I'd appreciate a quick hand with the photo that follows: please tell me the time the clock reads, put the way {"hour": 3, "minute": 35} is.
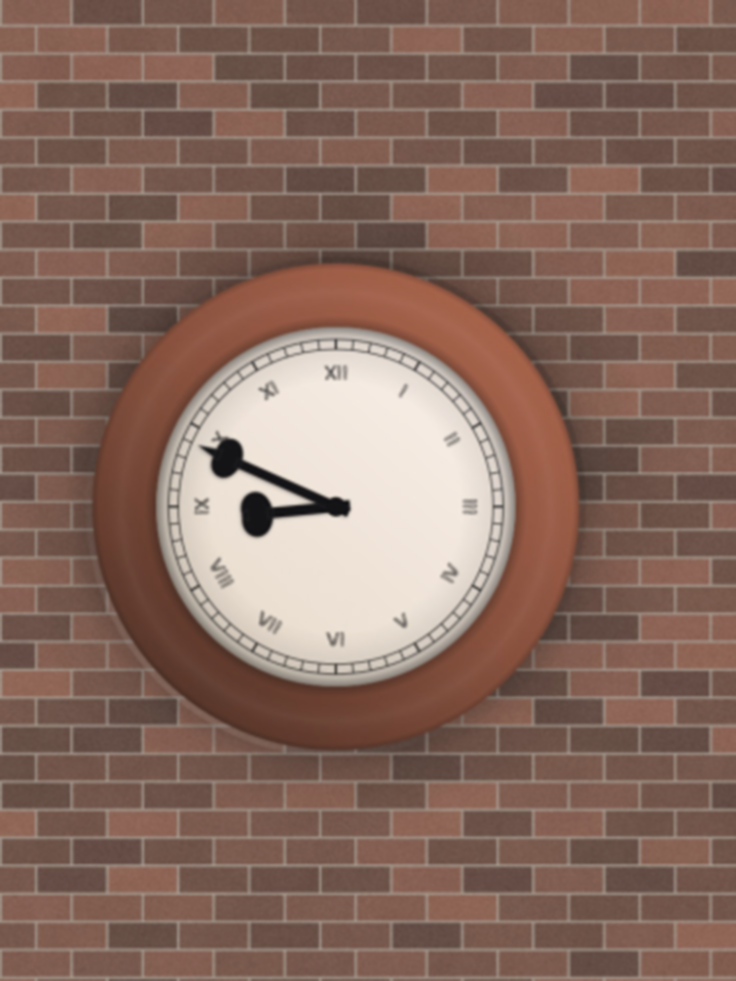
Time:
{"hour": 8, "minute": 49}
